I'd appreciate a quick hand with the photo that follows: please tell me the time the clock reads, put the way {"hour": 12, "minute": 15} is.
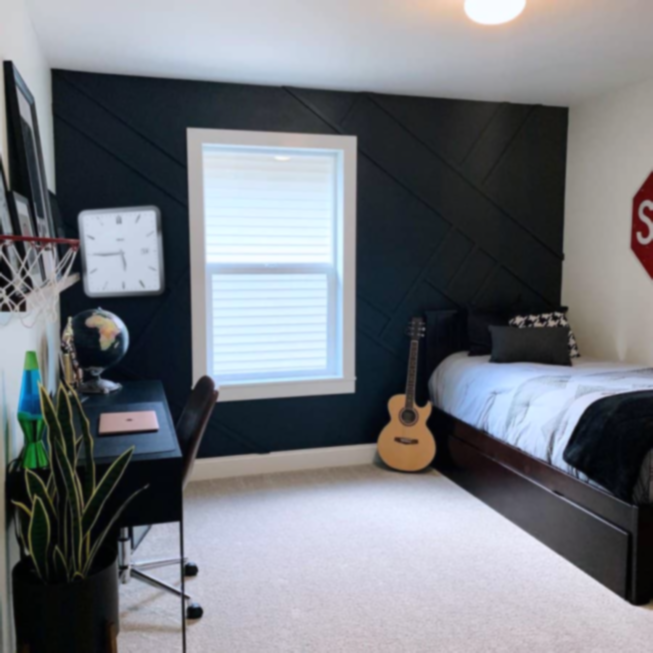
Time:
{"hour": 5, "minute": 45}
